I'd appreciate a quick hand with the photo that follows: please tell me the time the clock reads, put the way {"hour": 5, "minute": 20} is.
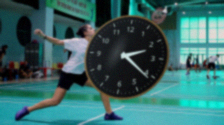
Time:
{"hour": 2, "minute": 21}
